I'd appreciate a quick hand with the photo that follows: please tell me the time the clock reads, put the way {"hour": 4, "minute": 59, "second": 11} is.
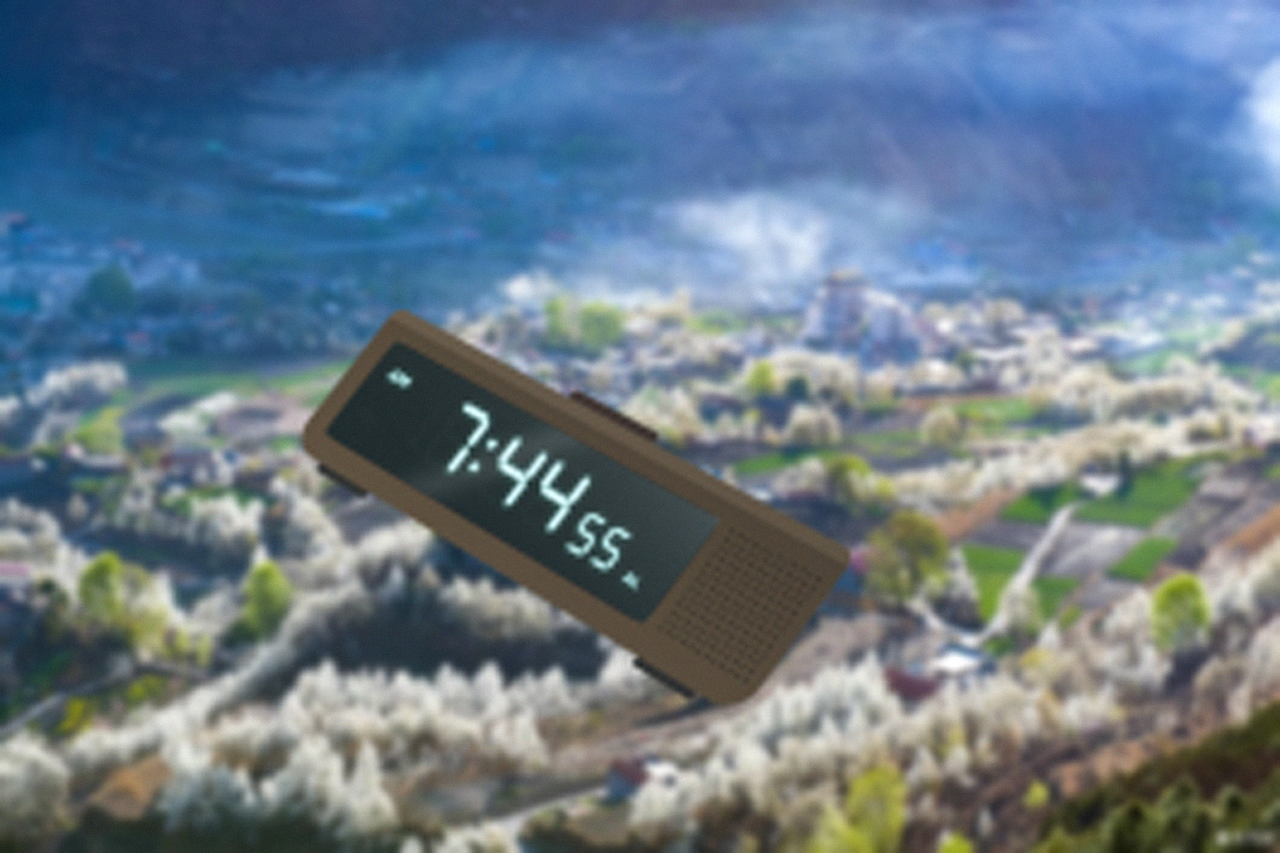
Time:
{"hour": 7, "minute": 44, "second": 55}
